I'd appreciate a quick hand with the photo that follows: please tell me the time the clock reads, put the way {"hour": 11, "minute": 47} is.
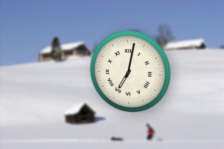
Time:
{"hour": 7, "minute": 2}
